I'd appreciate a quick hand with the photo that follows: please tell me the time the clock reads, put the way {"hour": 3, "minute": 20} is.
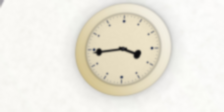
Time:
{"hour": 3, "minute": 44}
